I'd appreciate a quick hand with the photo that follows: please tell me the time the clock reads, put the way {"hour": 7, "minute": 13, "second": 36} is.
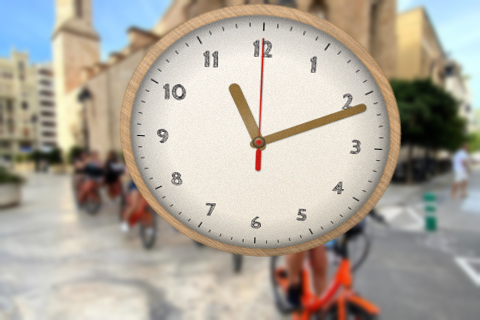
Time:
{"hour": 11, "minute": 11, "second": 0}
